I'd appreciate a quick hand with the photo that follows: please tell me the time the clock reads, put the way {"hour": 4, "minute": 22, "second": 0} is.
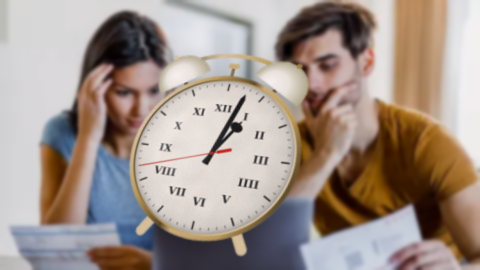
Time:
{"hour": 1, "minute": 2, "second": 42}
